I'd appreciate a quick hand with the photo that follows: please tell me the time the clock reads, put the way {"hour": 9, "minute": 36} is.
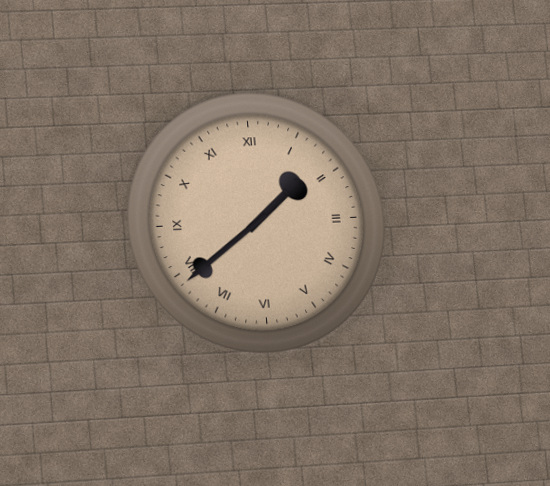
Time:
{"hour": 1, "minute": 39}
